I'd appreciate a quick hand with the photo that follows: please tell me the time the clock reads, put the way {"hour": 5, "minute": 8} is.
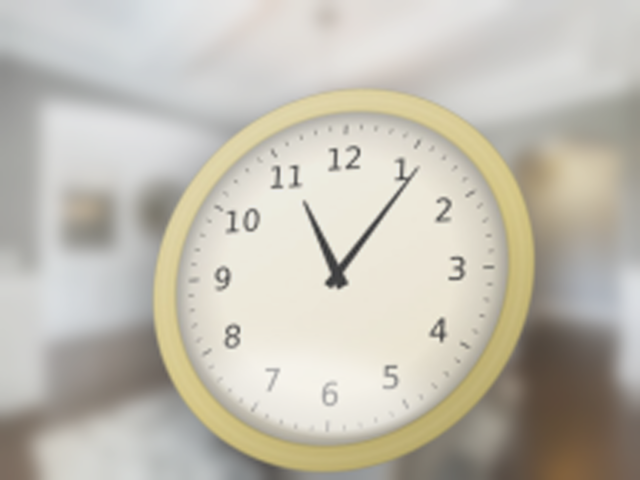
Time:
{"hour": 11, "minute": 6}
